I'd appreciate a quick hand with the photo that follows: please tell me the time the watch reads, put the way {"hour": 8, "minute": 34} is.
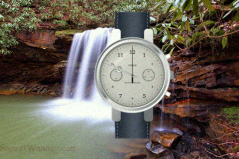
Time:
{"hour": 9, "minute": 49}
